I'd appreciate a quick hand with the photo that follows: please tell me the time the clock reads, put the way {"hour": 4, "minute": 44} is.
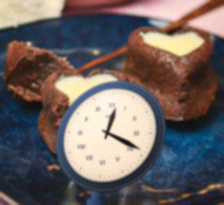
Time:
{"hour": 12, "minute": 19}
